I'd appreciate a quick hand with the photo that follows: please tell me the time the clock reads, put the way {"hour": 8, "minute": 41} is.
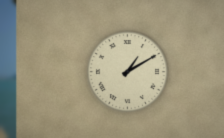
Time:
{"hour": 1, "minute": 10}
